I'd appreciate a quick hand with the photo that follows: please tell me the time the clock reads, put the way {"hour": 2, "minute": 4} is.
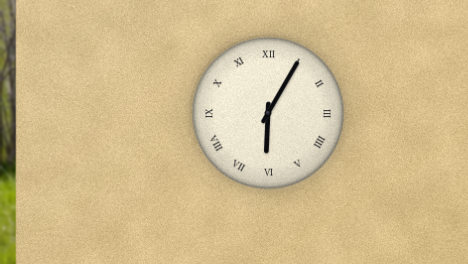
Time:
{"hour": 6, "minute": 5}
